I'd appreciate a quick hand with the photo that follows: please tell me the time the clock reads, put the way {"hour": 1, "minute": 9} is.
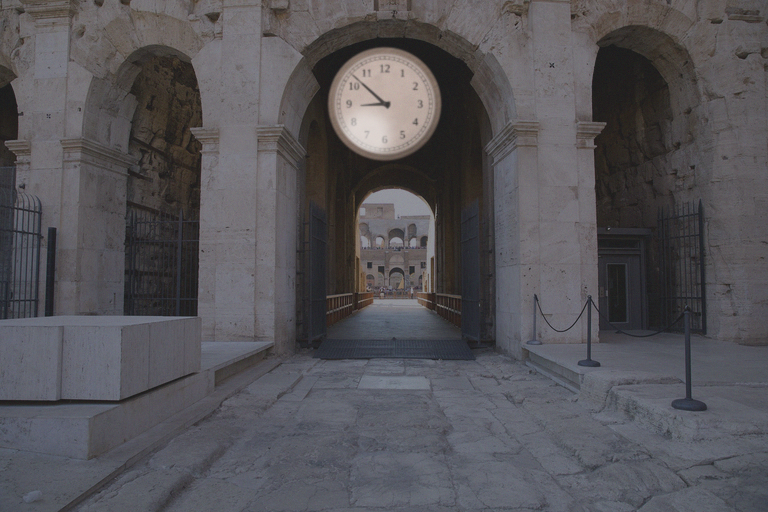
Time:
{"hour": 8, "minute": 52}
